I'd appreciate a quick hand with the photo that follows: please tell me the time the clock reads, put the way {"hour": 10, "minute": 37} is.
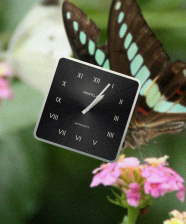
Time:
{"hour": 1, "minute": 4}
